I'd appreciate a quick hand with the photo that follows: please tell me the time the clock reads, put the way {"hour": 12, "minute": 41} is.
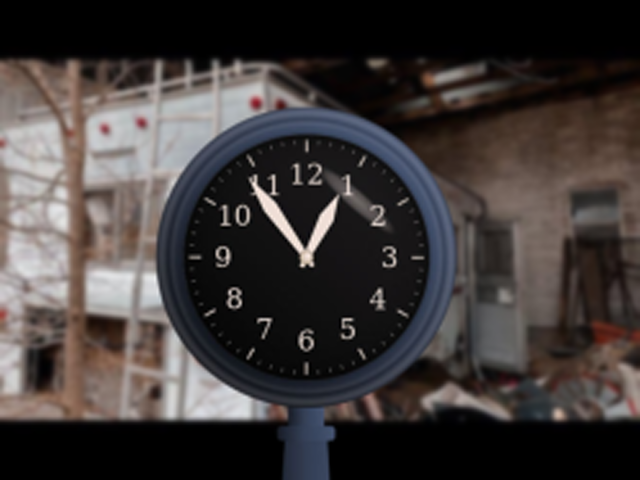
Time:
{"hour": 12, "minute": 54}
